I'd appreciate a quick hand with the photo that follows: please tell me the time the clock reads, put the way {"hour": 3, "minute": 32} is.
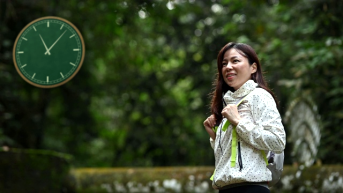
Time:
{"hour": 11, "minute": 7}
